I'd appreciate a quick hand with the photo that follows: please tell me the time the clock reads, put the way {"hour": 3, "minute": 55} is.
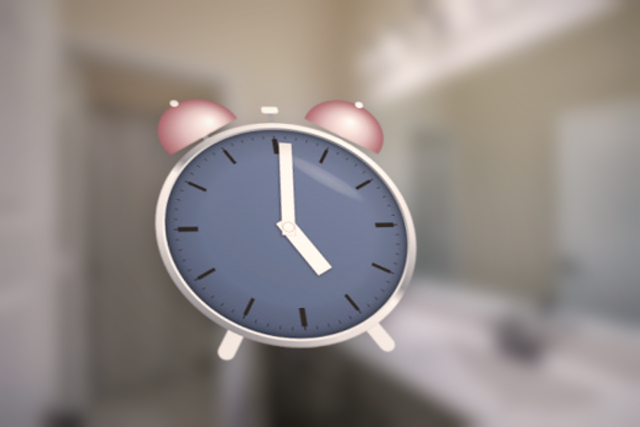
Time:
{"hour": 5, "minute": 1}
